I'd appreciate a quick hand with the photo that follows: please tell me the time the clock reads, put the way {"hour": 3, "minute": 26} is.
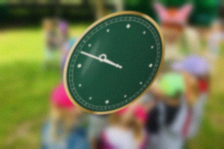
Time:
{"hour": 9, "minute": 48}
